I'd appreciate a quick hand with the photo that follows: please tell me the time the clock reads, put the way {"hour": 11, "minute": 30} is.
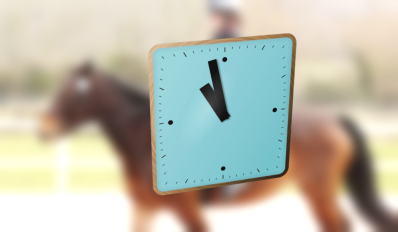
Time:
{"hour": 10, "minute": 58}
